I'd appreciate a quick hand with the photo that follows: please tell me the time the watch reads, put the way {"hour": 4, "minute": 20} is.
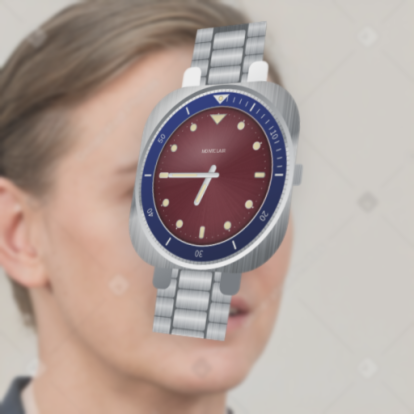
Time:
{"hour": 6, "minute": 45}
